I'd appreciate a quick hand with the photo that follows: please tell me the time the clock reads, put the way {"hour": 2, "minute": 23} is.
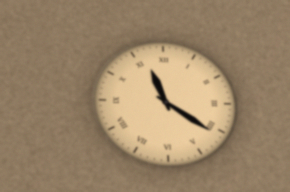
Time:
{"hour": 11, "minute": 21}
